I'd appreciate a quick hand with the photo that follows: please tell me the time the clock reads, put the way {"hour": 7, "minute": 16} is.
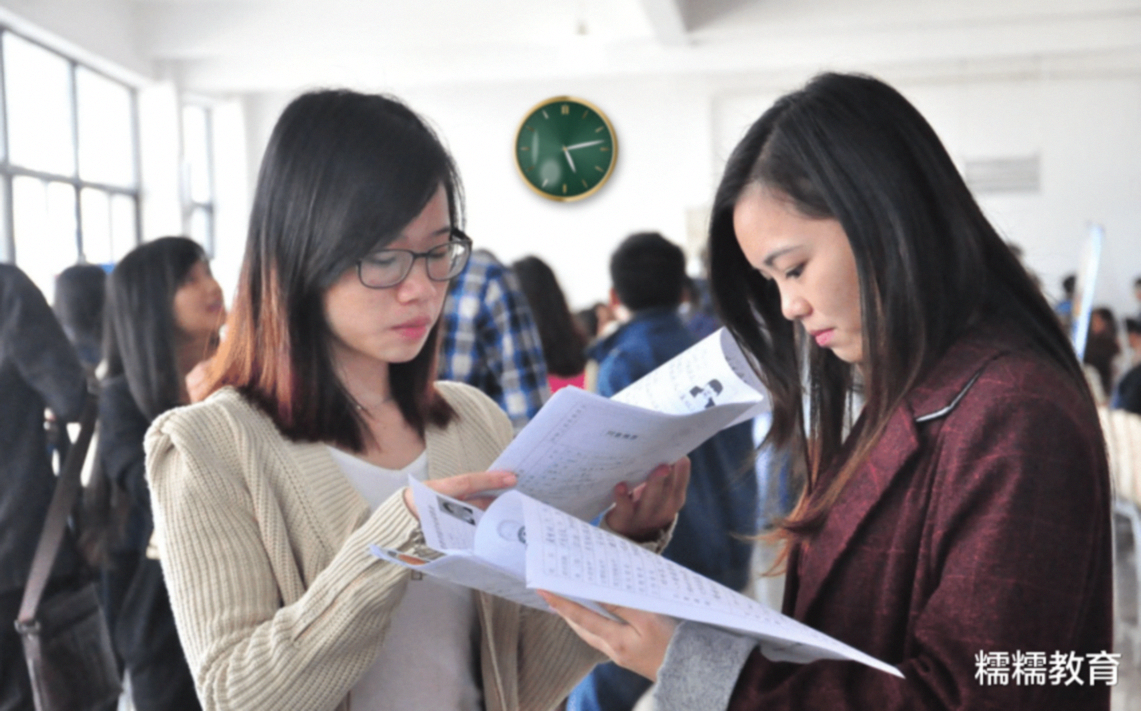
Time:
{"hour": 5, "minute": 13}
